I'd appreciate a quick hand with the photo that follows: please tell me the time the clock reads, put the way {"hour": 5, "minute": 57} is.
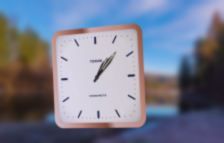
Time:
{"hour": 1, "minute": 7}
